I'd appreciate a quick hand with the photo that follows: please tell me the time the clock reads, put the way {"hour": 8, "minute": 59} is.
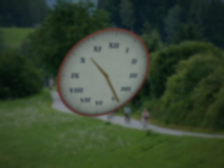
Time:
{"hour": 10, "minute": 24}
